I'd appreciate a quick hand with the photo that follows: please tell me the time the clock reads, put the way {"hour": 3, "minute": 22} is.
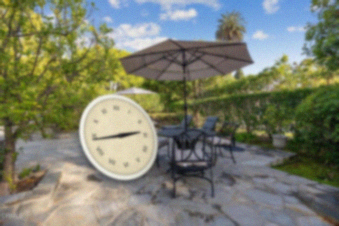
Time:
{"hour": 2, "minute": 44}
